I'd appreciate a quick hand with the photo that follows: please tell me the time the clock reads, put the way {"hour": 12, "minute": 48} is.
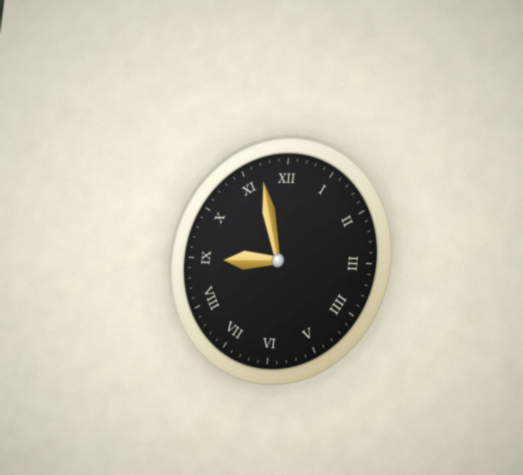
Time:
{"hour": 8, "minute": 57}
